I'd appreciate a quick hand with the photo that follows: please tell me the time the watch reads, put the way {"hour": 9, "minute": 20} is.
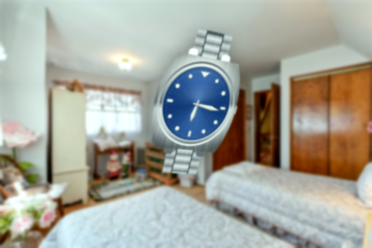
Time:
{"hour": 6, "minute": 16}
